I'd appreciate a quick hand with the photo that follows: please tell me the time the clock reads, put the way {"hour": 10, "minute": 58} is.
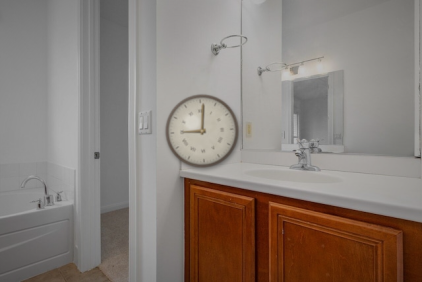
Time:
{"hour": 9, "minute": 1}
